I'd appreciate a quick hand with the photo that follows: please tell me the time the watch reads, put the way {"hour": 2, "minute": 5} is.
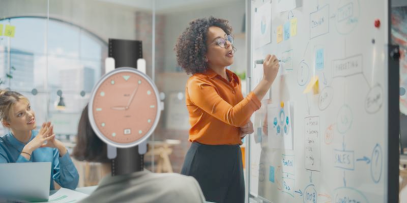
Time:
{"hour": 9, "minute": 5}
